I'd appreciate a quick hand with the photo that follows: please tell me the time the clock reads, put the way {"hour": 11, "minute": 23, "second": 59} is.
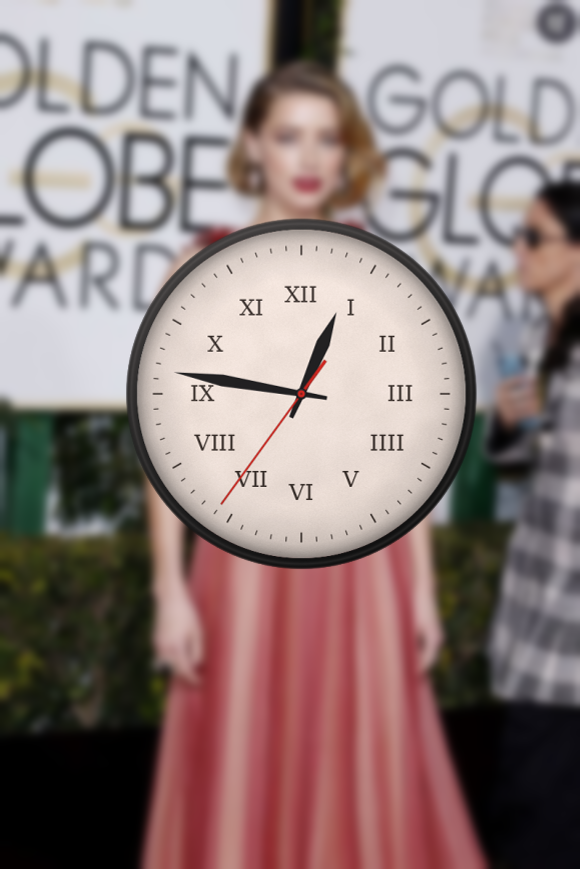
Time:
{"hour": 12, "minute": 46, "second": 36}
